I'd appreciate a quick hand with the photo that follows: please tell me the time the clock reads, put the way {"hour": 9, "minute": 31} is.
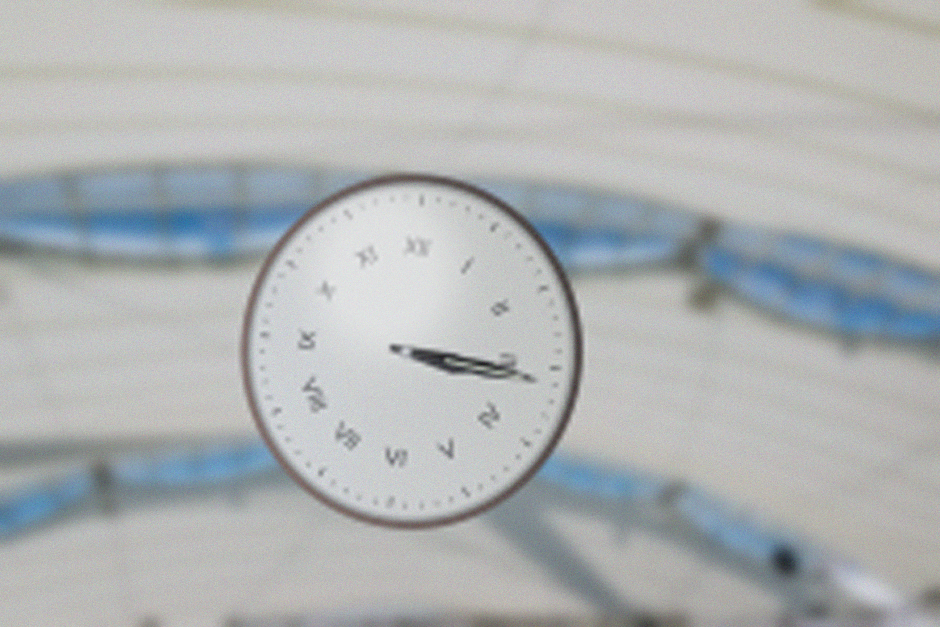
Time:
{"hour": 3, "minute": 16}
